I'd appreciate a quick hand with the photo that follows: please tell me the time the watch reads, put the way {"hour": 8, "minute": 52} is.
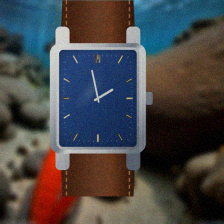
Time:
{"hour": 1, "minute": 58}
